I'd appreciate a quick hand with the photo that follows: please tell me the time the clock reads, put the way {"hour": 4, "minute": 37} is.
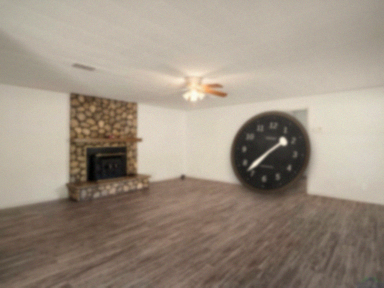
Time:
{"hour": 1, "minute": 37}
